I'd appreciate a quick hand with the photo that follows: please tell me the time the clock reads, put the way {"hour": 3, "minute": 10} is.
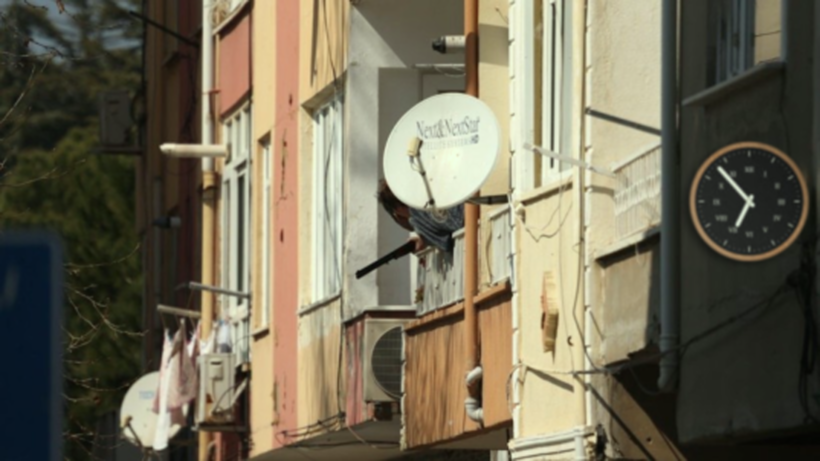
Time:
{"hour": 6, "minute": 53}
